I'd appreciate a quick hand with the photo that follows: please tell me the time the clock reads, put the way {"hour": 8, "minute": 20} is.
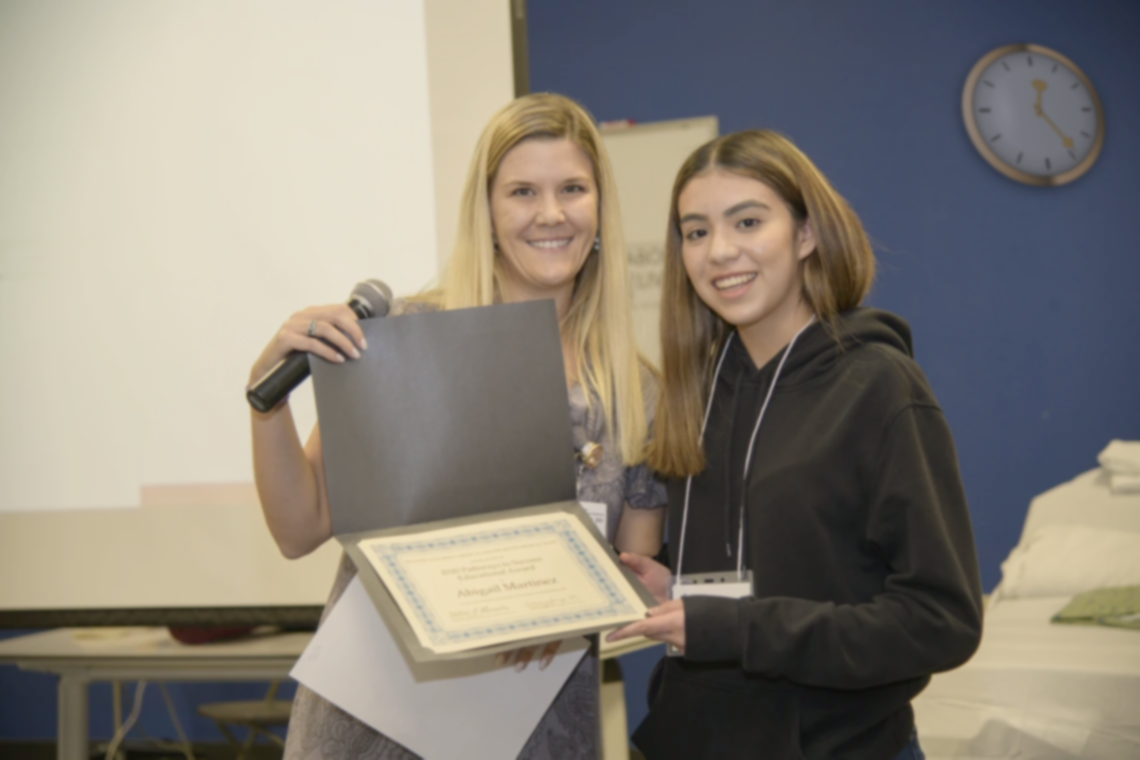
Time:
{"hour": 12, "minute": 24}
